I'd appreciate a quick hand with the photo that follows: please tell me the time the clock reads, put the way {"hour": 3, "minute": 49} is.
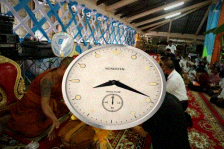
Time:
{"hour": 8, "minute": 19}
